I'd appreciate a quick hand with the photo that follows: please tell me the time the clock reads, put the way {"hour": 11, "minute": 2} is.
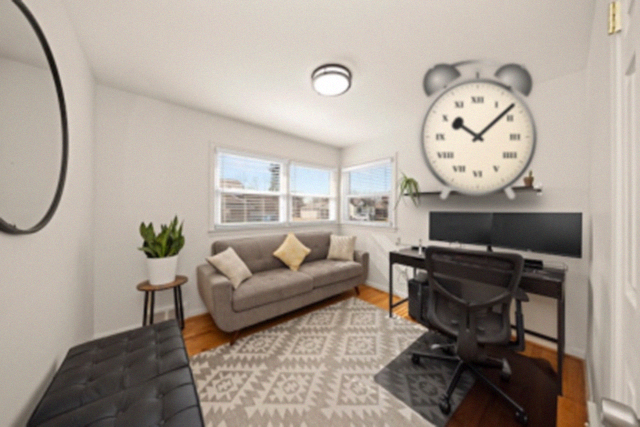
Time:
{"hour": 10, "minute": 8}
